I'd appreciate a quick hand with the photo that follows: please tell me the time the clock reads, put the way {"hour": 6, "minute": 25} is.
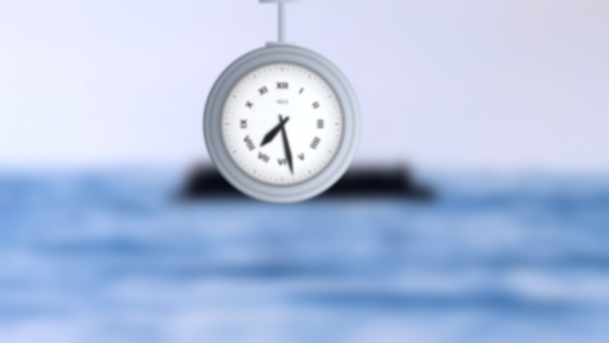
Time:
{"hour": 7, "minute": 28}
